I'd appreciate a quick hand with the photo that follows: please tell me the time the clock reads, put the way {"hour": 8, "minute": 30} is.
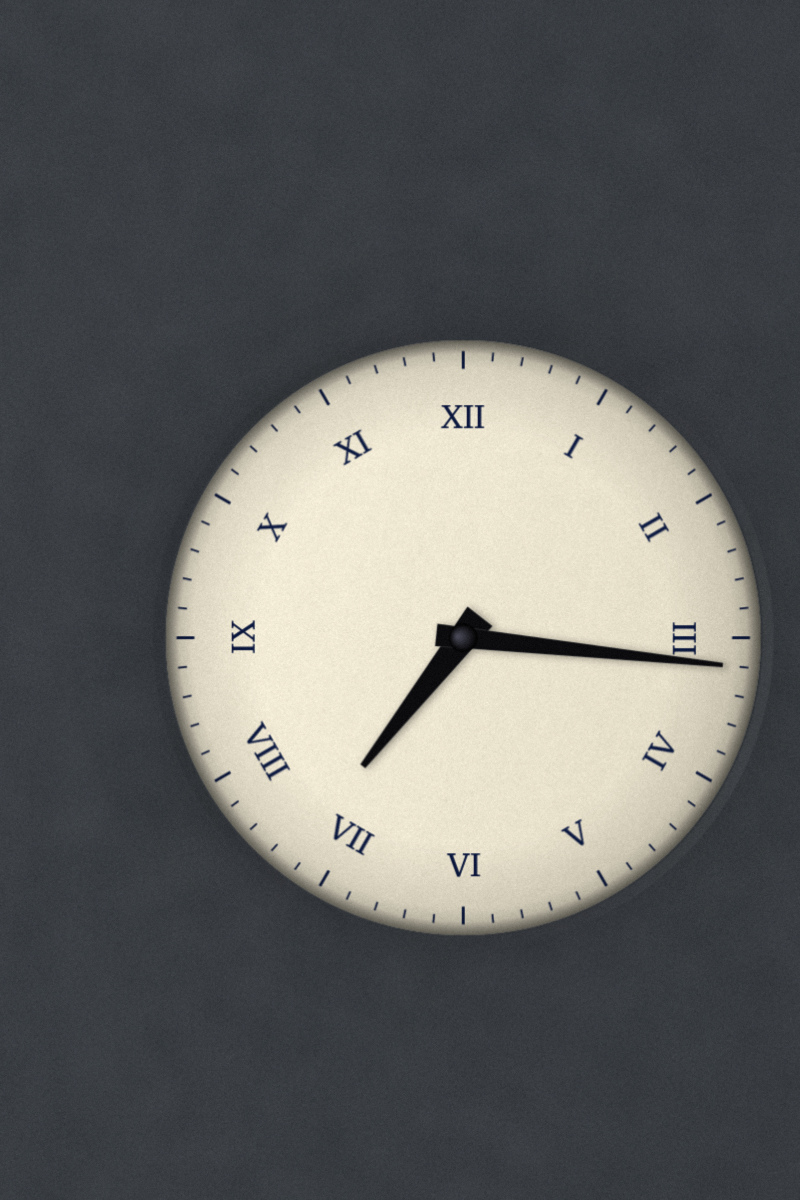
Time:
{"hour": 7, "minute": 16}
